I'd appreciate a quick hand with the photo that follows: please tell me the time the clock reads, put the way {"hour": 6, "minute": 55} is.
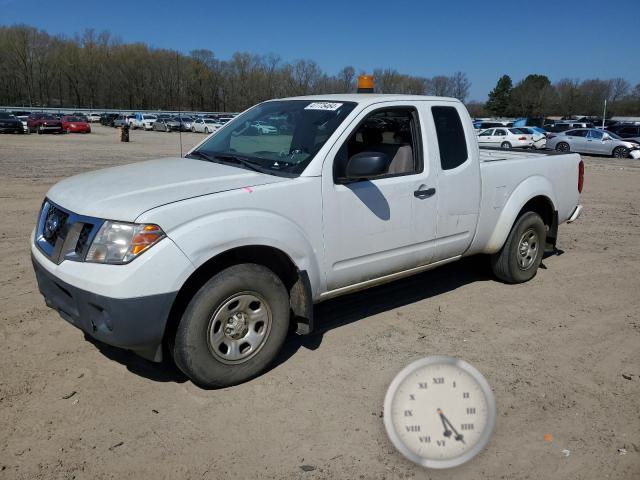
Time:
{"hour": 5, "minute": 24}
